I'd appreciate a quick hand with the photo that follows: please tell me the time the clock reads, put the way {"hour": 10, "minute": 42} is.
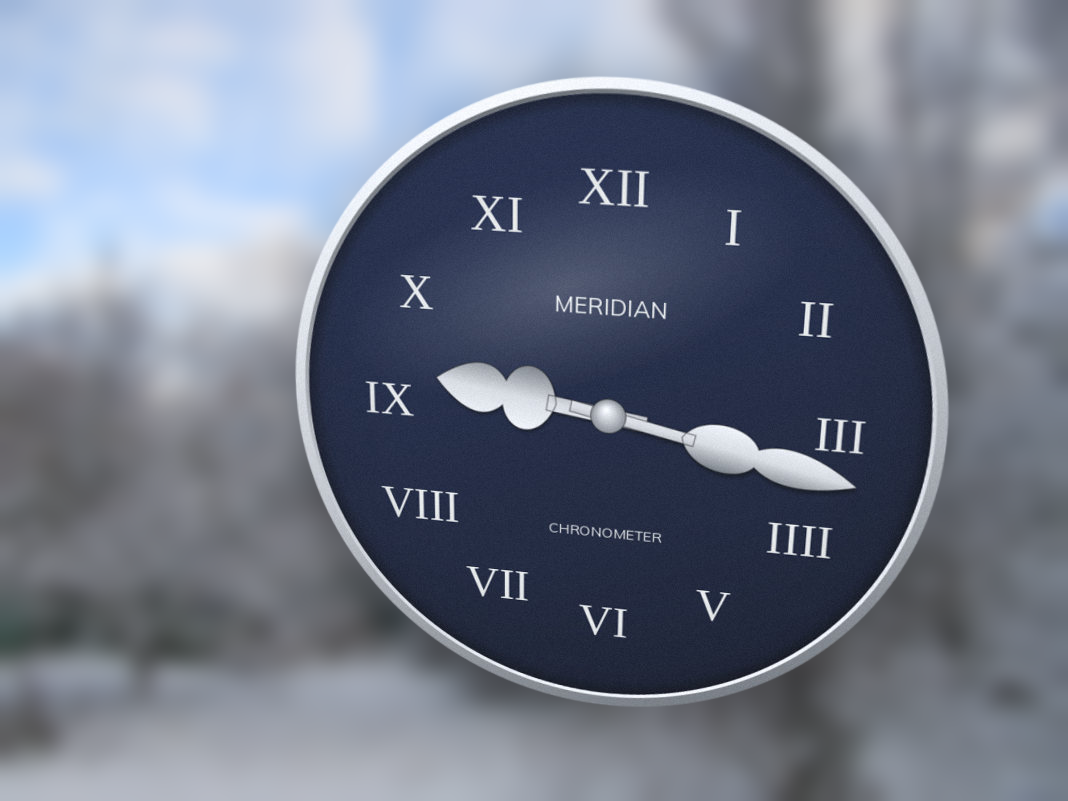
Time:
{"hour": 9, "minute": 17}
